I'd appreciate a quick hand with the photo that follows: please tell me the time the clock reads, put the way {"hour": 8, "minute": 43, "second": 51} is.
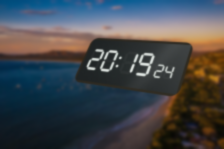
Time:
{"hour": 20, "minute": 19, "second": 24}
